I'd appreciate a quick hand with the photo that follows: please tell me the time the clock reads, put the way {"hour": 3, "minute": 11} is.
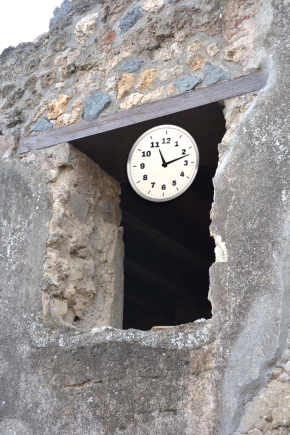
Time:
{"hour": 11, "minute": 12}
